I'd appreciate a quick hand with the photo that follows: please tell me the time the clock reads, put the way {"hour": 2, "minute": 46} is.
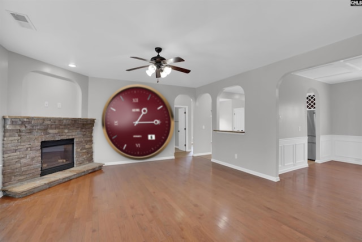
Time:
{"hour": 1, "minute": 15}
